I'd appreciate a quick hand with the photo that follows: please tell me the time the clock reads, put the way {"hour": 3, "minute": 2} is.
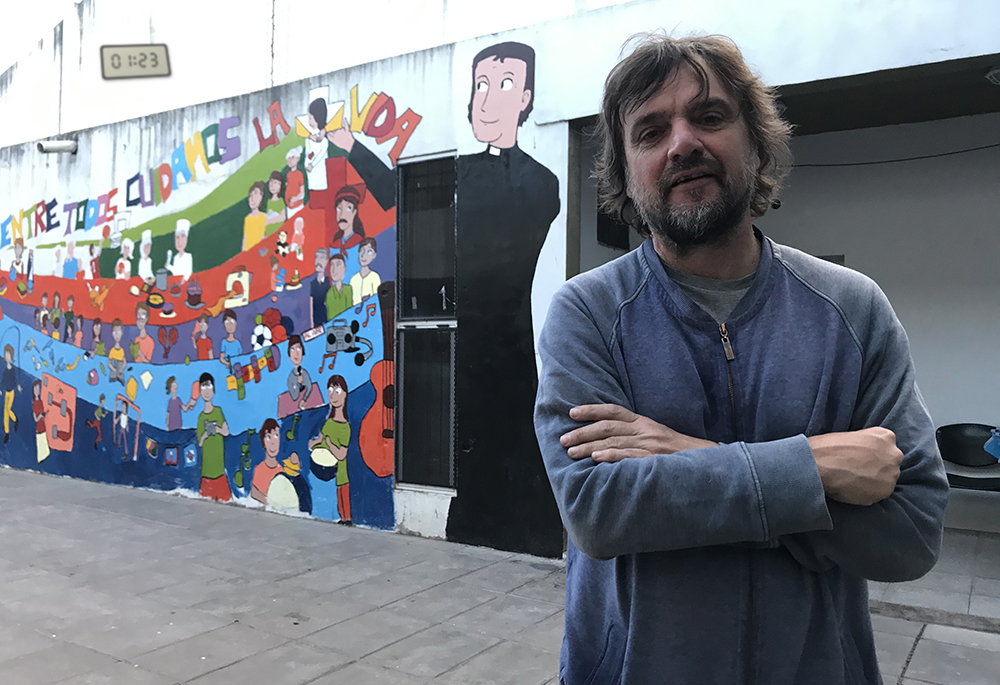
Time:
{"hour": 1, "minute": 23}
